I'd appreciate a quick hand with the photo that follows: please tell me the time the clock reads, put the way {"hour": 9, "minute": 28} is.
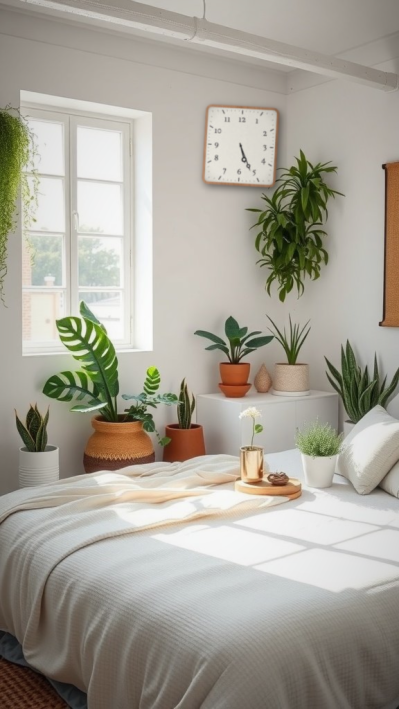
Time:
{"hour": 5, "minute": 26}
